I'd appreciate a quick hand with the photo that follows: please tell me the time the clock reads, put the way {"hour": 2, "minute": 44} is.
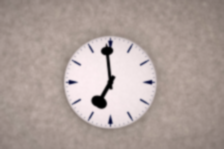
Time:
{"hour": 6, "minute": 59}
